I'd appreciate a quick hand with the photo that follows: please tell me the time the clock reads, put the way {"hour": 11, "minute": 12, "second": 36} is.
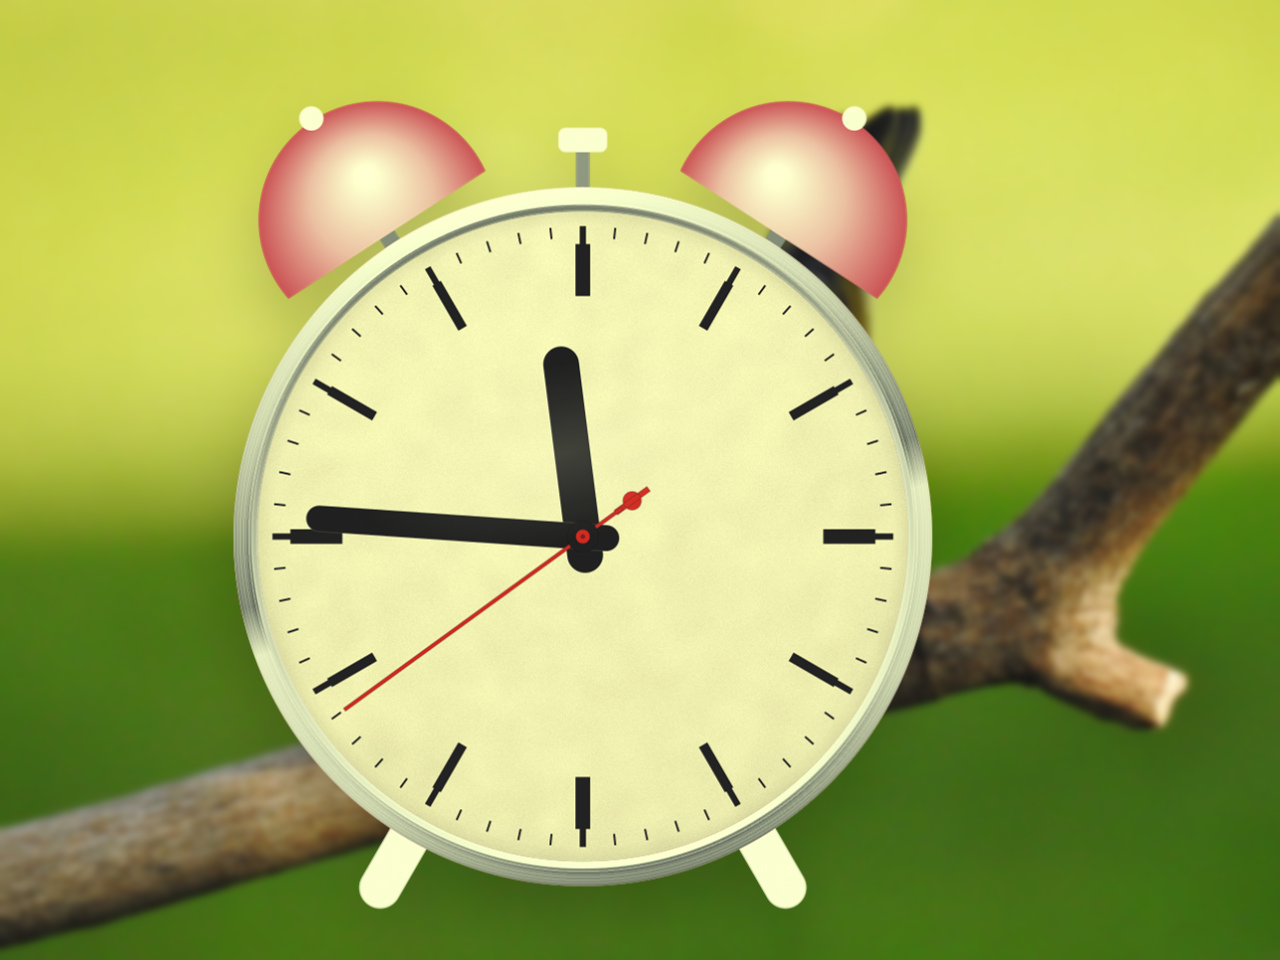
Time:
{"hour": 11, "minute": 45, "second": 39}
